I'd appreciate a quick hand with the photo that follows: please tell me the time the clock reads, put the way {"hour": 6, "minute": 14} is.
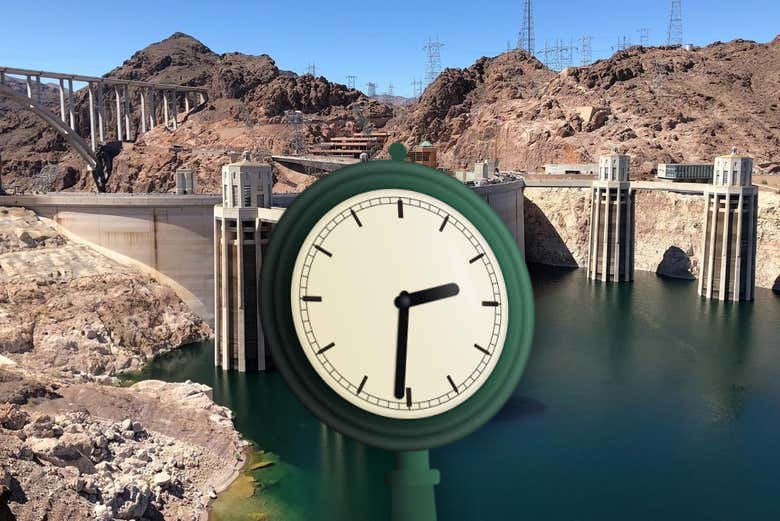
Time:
{"hour": 2, "minute": 31}
